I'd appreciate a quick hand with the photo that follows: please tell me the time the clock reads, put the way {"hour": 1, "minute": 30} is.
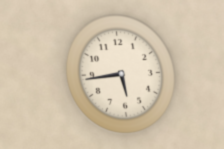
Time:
{"hour": 5, "minute": 44}
